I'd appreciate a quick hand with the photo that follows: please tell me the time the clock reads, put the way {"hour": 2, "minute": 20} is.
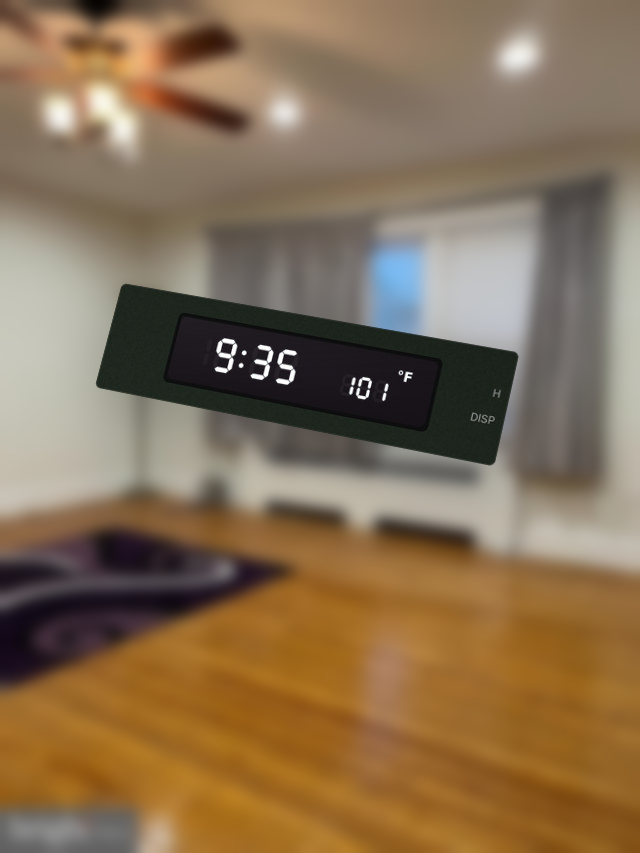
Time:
{"hour": 9, "minute": 35}
